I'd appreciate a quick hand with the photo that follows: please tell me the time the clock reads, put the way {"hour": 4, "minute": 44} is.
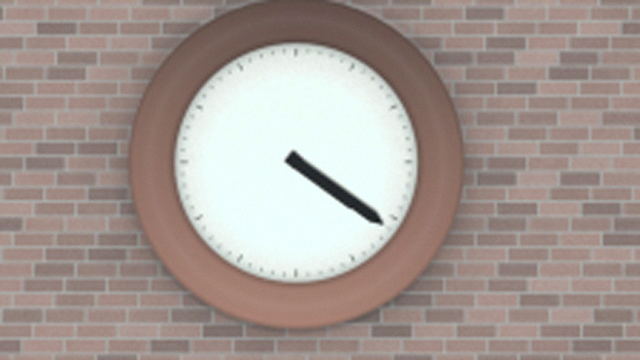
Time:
{"hour": 4, "minute": 21}
